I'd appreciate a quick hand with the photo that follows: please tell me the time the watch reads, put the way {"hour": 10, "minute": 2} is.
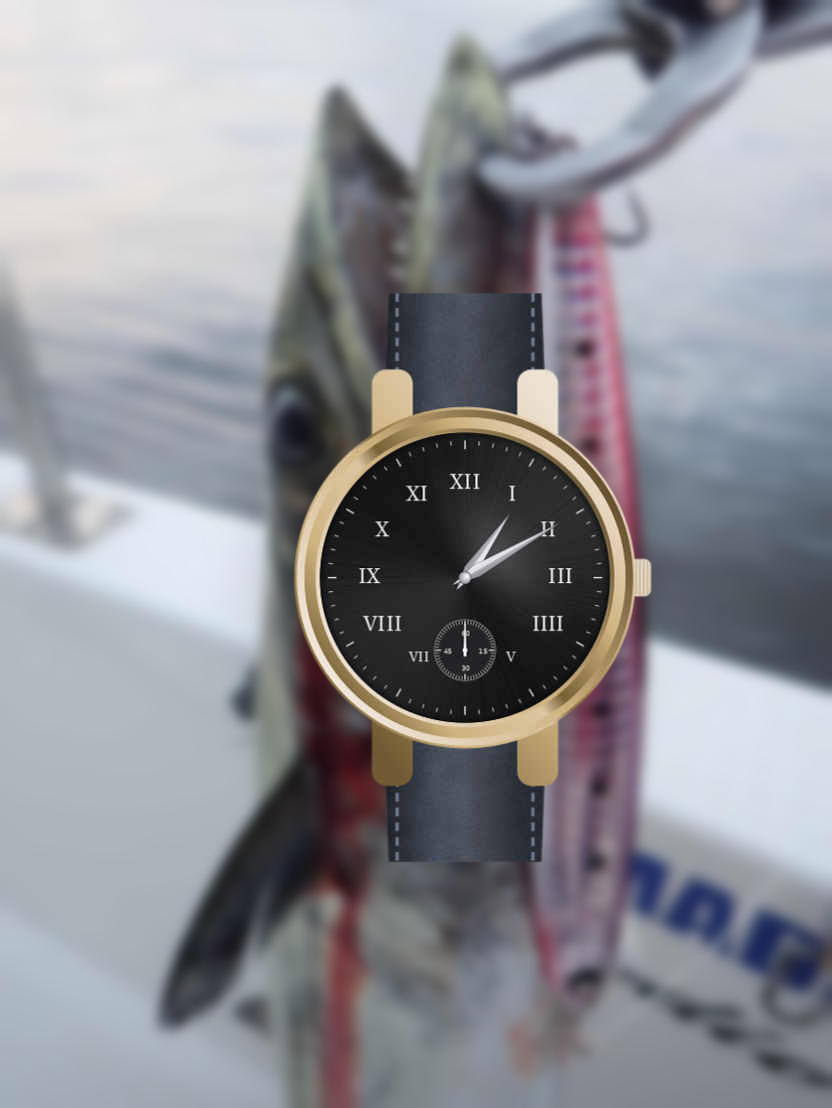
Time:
{"hour": 1, "minute": 10}
